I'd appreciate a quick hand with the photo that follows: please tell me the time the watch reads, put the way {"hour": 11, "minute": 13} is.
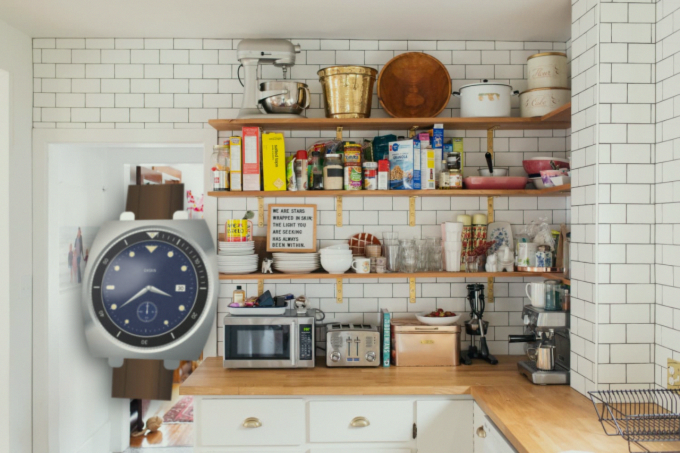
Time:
{"hour": 3, "minute": 39}
